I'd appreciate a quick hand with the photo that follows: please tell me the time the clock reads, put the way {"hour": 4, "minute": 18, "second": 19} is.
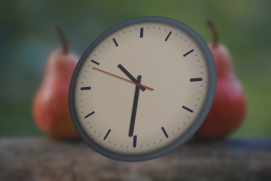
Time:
{"hour": 10, "minute": 30, "second": 49}
